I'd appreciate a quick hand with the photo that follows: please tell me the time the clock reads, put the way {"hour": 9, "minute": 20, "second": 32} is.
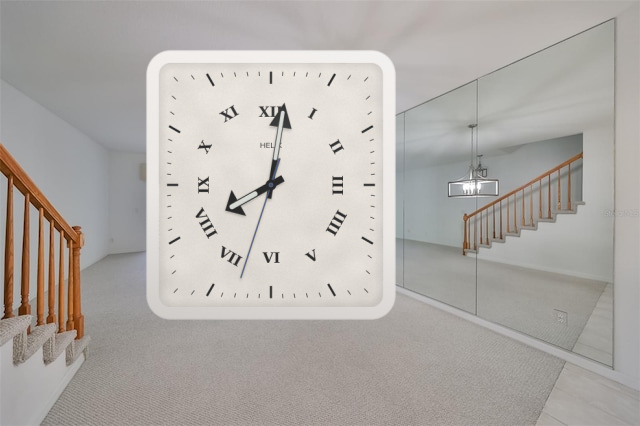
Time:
{"hour": 8, "minute": 1, "second": 33}
